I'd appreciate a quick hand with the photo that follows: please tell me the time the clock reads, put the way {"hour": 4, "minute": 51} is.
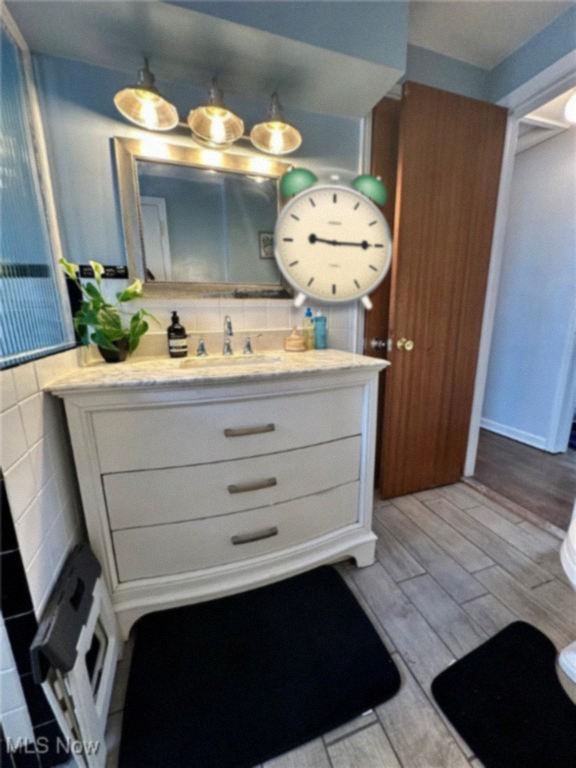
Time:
{"hour": 9, "minute": 15}
